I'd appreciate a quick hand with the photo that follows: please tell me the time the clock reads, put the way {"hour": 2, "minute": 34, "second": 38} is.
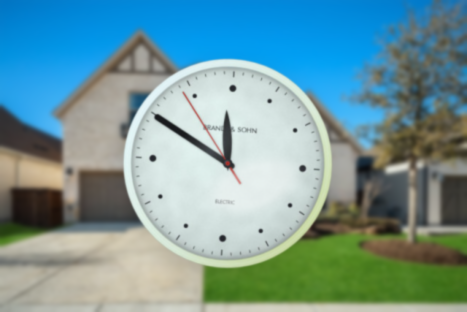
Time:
{"hour": 11, "minute": 49, "second": 54}
